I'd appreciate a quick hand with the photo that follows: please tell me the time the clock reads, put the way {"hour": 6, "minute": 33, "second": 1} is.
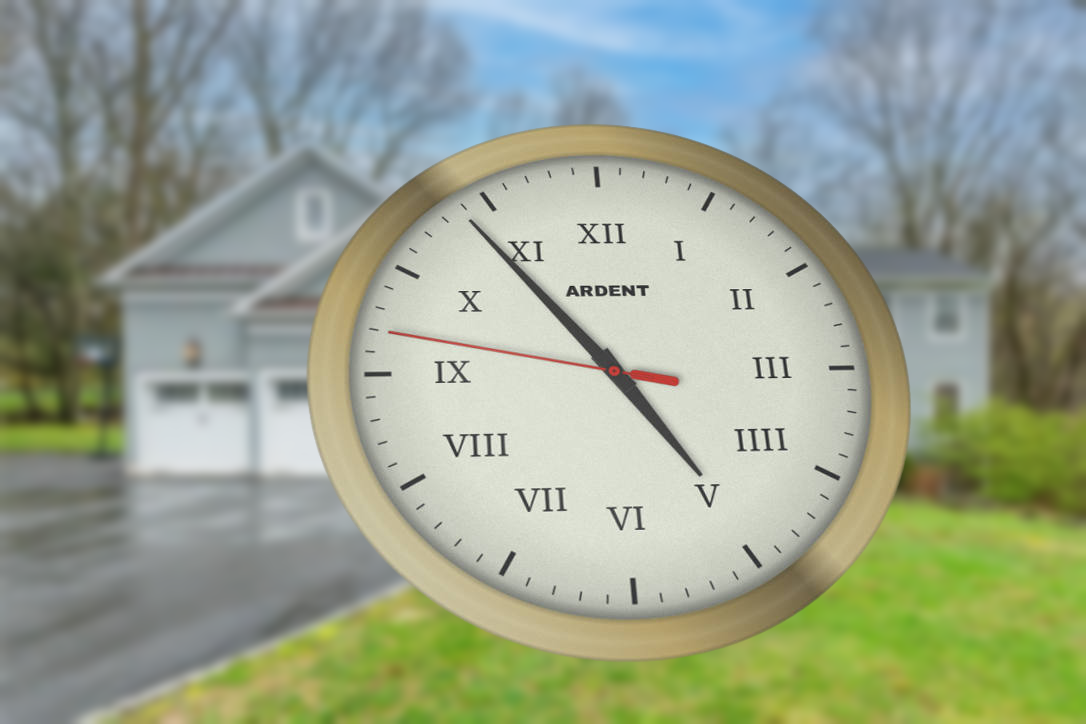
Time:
{"hour": 4, "minute": 53, "second": 47}
